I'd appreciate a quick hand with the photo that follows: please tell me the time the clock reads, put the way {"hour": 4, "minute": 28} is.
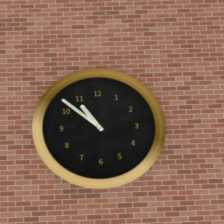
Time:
{"hour": 10, "minute": 52}
